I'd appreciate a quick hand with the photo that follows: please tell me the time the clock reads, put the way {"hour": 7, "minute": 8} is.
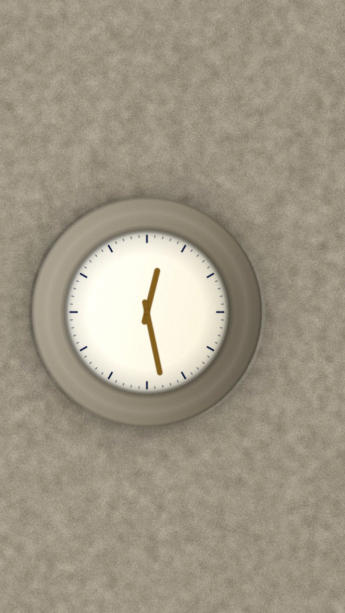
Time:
{"hour": 12, "minute": 28}
